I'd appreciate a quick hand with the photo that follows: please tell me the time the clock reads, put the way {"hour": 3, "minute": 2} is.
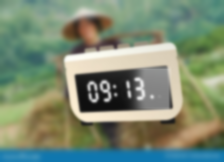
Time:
{"hour": 9, "minute": 13}
